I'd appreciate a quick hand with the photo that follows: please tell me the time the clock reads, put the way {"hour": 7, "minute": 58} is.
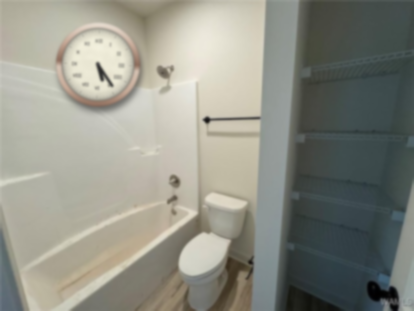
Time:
{"hour": 5, "minute": 24}
